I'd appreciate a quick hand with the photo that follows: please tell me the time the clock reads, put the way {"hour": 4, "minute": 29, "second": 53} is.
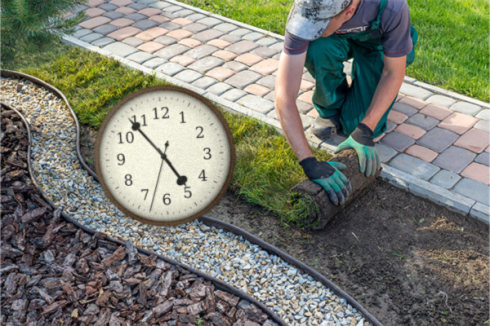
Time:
{"hour": 4, "minute": 53, "second": 33}
